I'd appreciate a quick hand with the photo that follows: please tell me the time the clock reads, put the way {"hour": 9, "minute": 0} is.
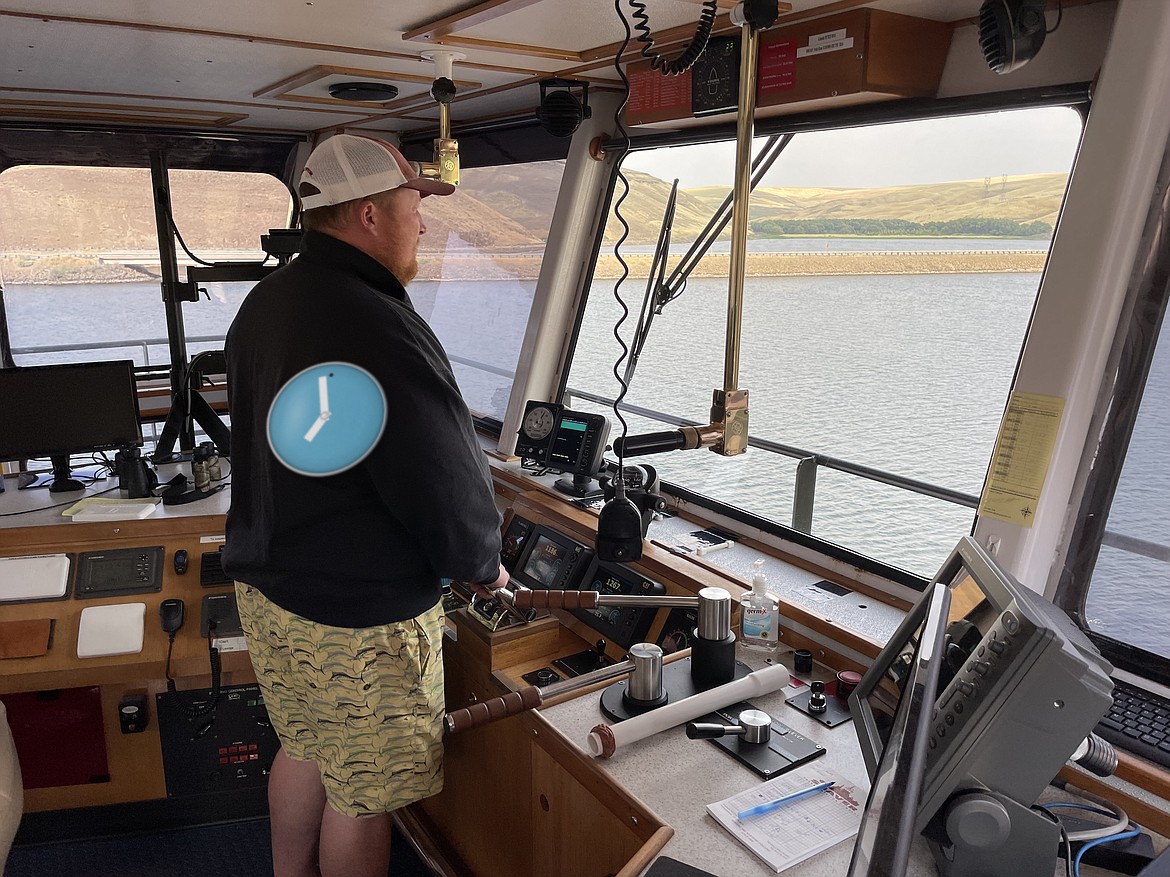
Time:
{"hour": 6, "minute": 58}
